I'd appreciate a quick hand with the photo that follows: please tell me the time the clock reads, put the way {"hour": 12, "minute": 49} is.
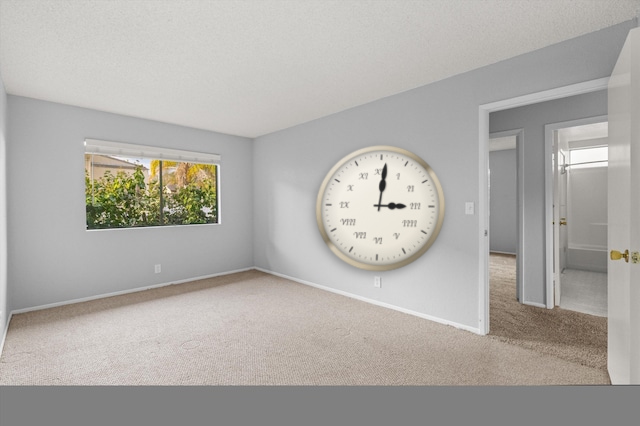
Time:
{"hour": 3, "minute": 1}
